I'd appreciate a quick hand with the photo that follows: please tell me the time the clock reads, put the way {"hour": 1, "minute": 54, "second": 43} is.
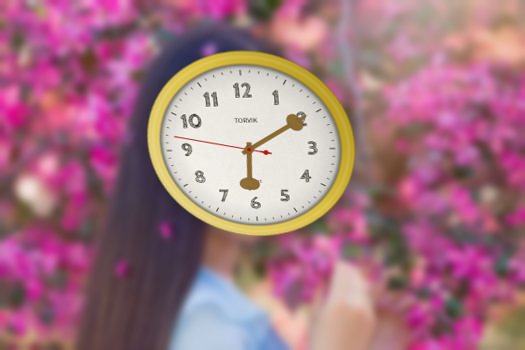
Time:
{"hour": 6, "minute": 9, "second": 47}
